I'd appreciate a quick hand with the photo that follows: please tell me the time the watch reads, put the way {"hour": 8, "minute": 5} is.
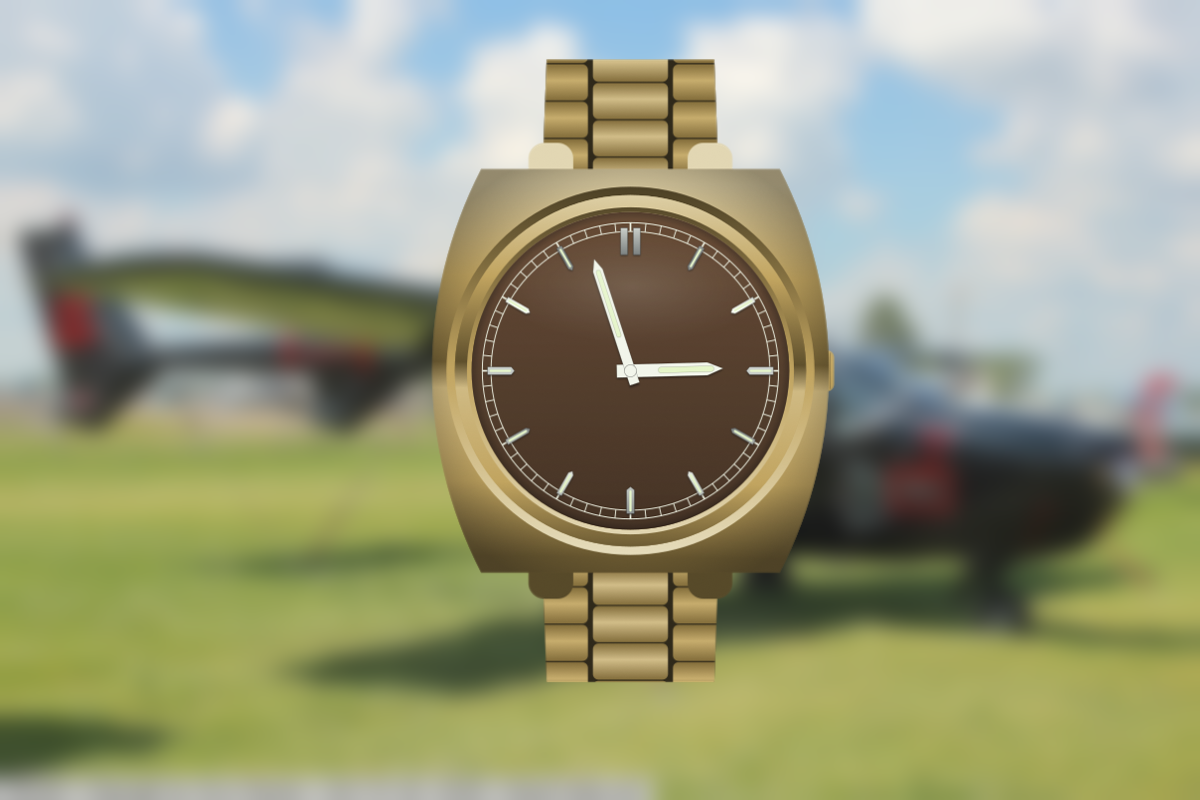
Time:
{"hour": 2, "minute": 57}
